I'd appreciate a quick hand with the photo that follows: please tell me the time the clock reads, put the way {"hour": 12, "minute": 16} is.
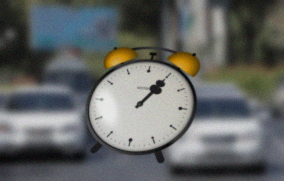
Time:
{"hour": 1, "minute": 5}
